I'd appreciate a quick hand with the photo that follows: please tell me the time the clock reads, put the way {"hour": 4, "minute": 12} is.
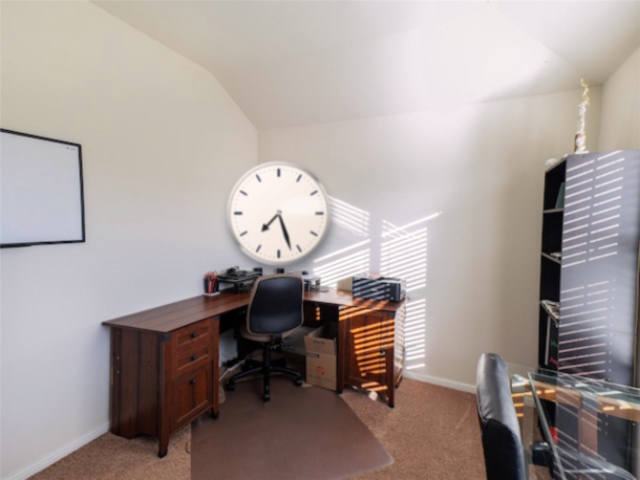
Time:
{"hour": 7, "minute": 27}
